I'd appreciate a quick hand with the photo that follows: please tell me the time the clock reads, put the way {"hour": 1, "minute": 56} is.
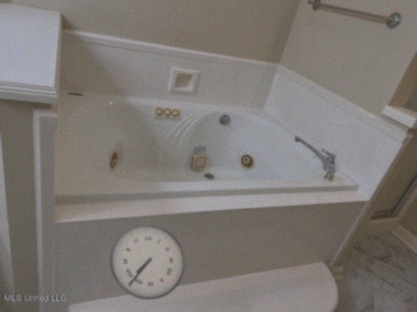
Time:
{"hour": 7, "minute": 37}
